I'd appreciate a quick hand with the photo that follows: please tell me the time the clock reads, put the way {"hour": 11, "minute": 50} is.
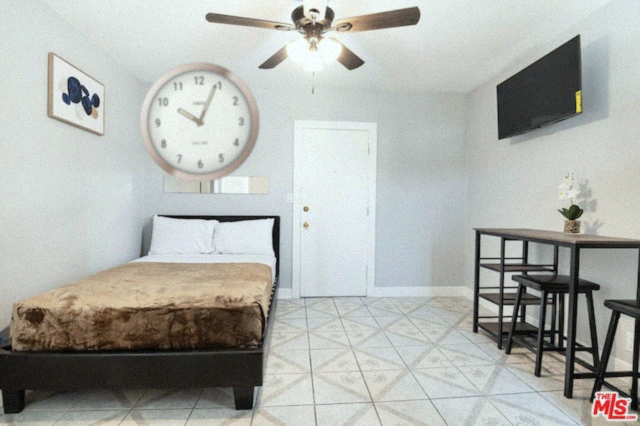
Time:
{"hour": 10, "minute": 4}
